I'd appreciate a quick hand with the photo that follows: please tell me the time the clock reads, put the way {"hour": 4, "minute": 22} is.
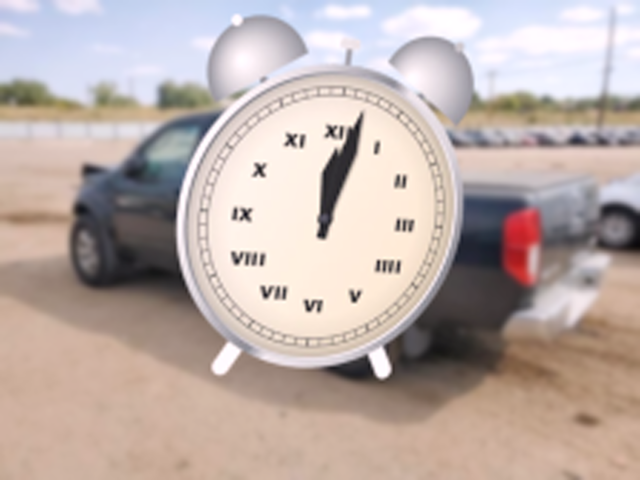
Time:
{"hour": 12, "minute": 2}
